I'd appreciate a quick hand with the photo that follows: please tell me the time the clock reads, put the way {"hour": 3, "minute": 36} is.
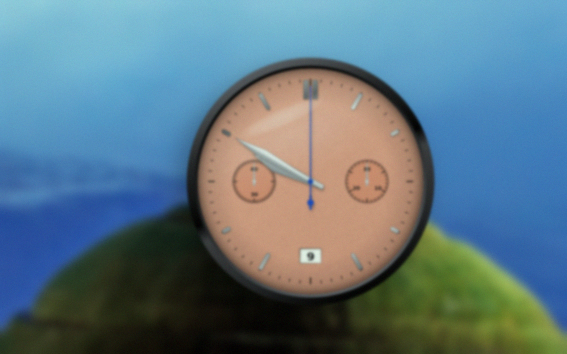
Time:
{"hour": 9, "minute": 50}
